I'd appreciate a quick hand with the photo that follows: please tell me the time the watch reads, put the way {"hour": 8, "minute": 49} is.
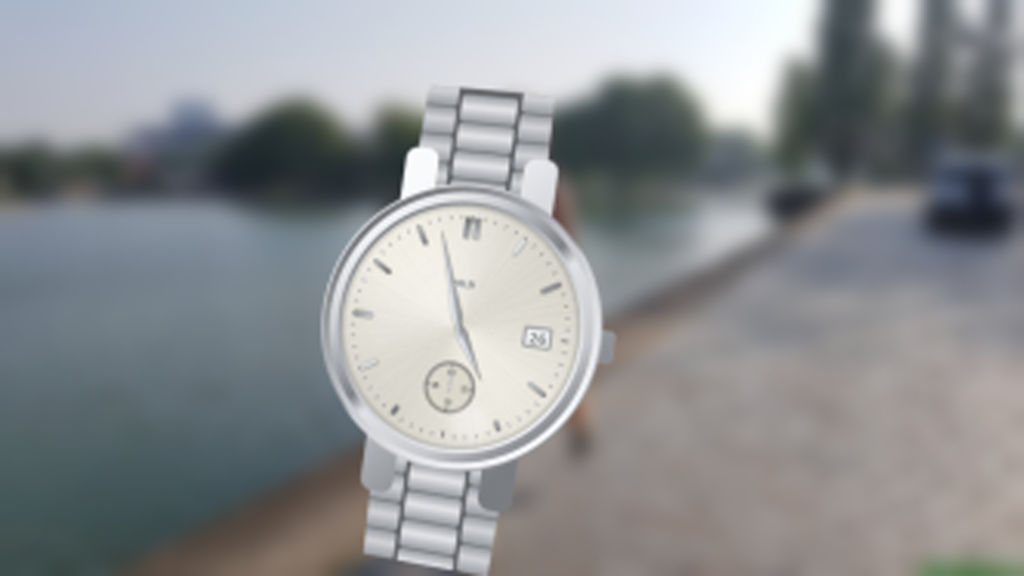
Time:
{"hour": 4, "minute": 57}
